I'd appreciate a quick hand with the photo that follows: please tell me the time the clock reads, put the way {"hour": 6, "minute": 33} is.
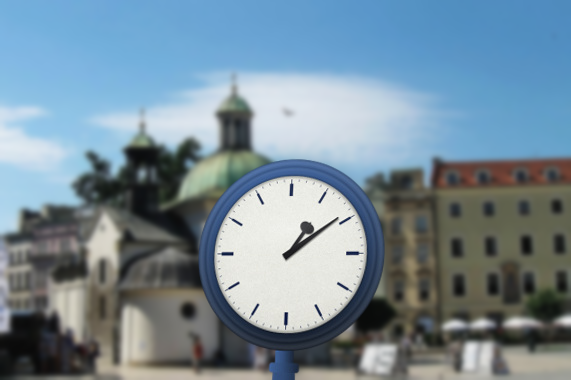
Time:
{"hour": 1, "minute": 9}
